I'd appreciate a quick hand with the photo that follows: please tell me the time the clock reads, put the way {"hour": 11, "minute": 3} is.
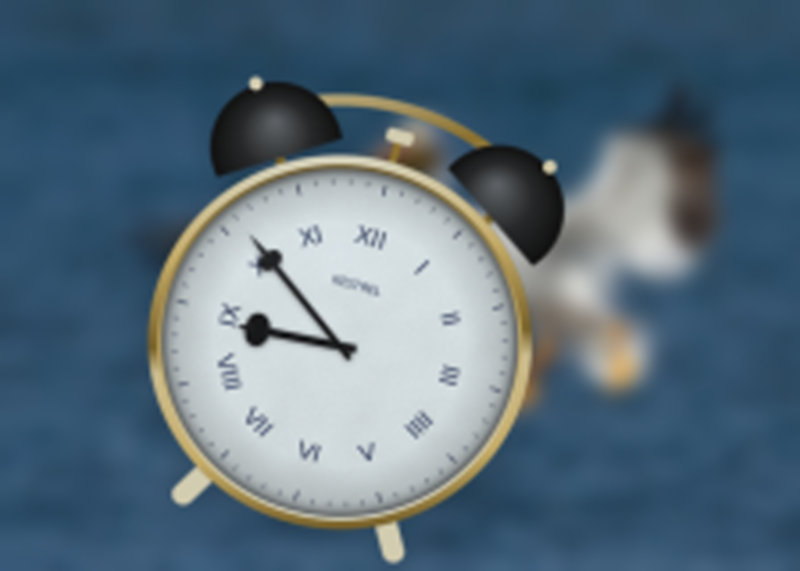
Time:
{"hour": 8, "minute": 51}
